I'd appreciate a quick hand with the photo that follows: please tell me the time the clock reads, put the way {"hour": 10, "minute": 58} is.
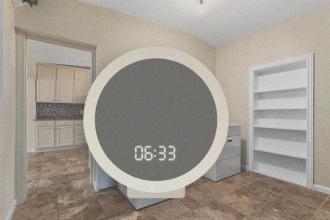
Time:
{"hour": 6, "minute": 33}
